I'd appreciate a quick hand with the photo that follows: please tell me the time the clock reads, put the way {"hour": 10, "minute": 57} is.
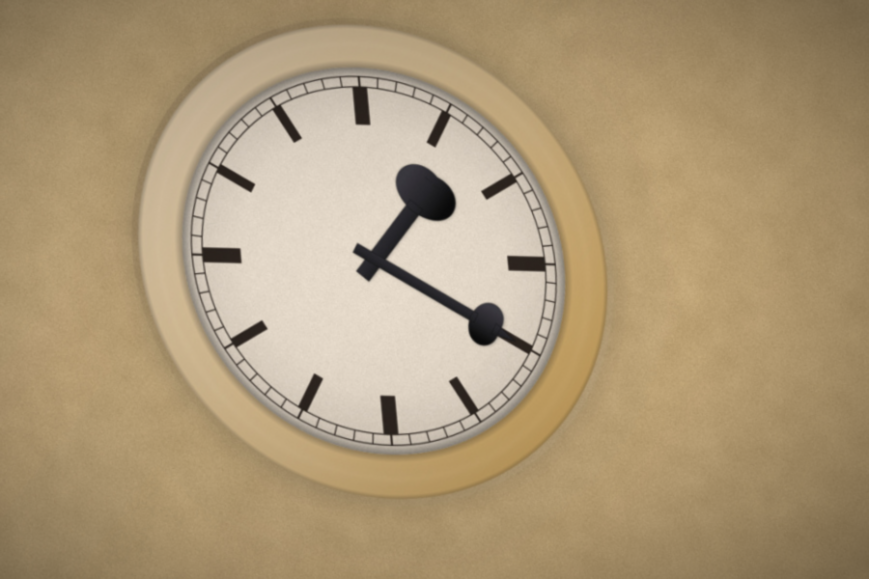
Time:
{"hour": 1, "minute": 20}
